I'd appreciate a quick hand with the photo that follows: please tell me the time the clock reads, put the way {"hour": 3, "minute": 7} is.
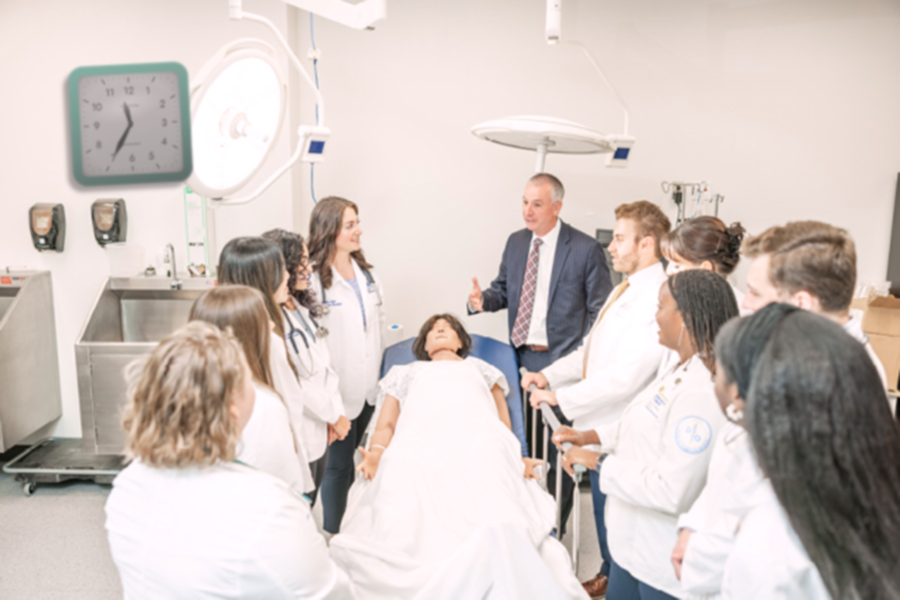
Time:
{"hour": 11, "minute": 35}
